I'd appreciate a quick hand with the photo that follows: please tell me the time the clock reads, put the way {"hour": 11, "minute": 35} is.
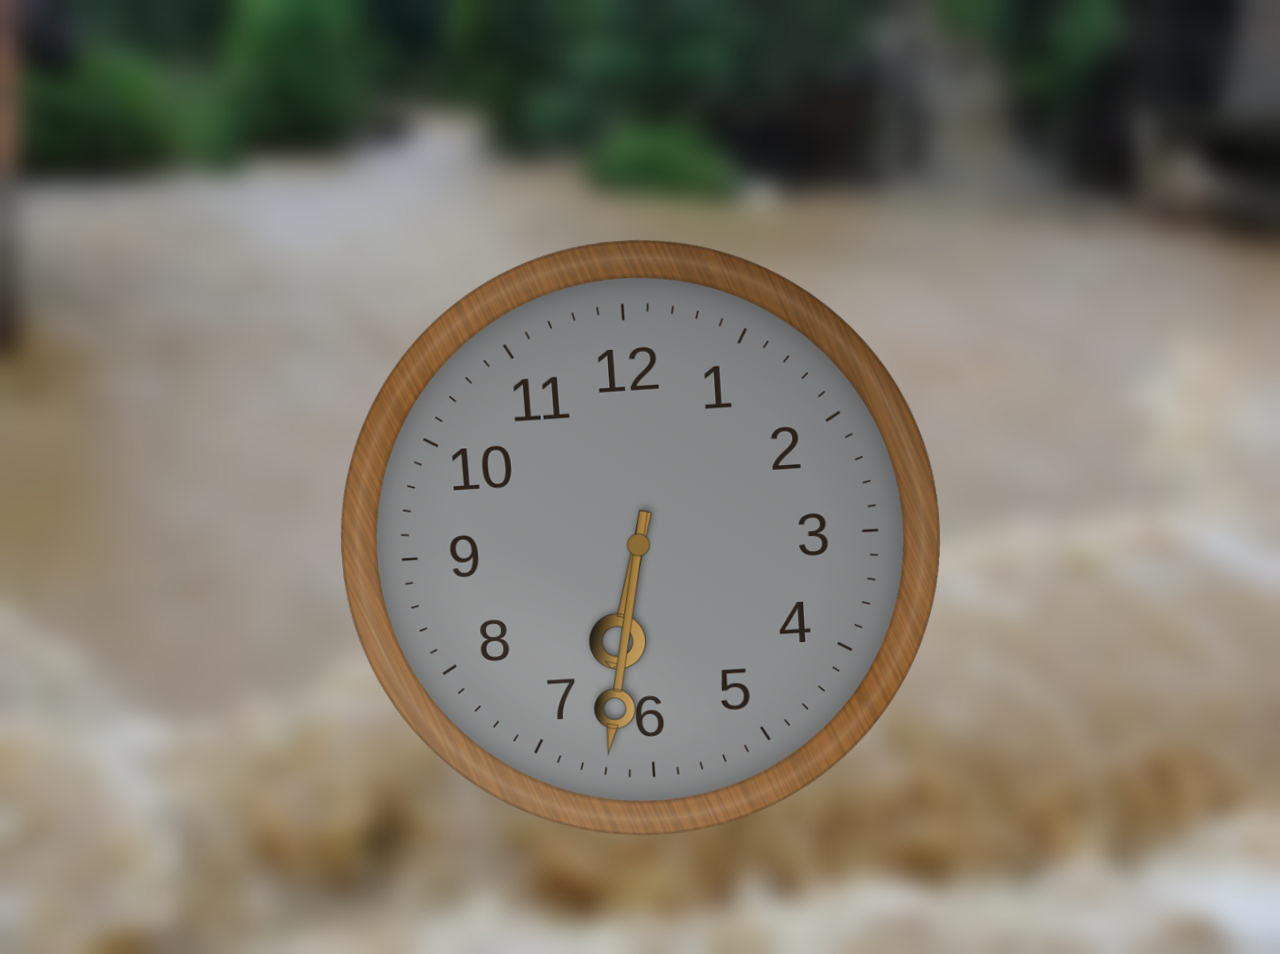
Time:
{"hour": 6, "minute": 32}
